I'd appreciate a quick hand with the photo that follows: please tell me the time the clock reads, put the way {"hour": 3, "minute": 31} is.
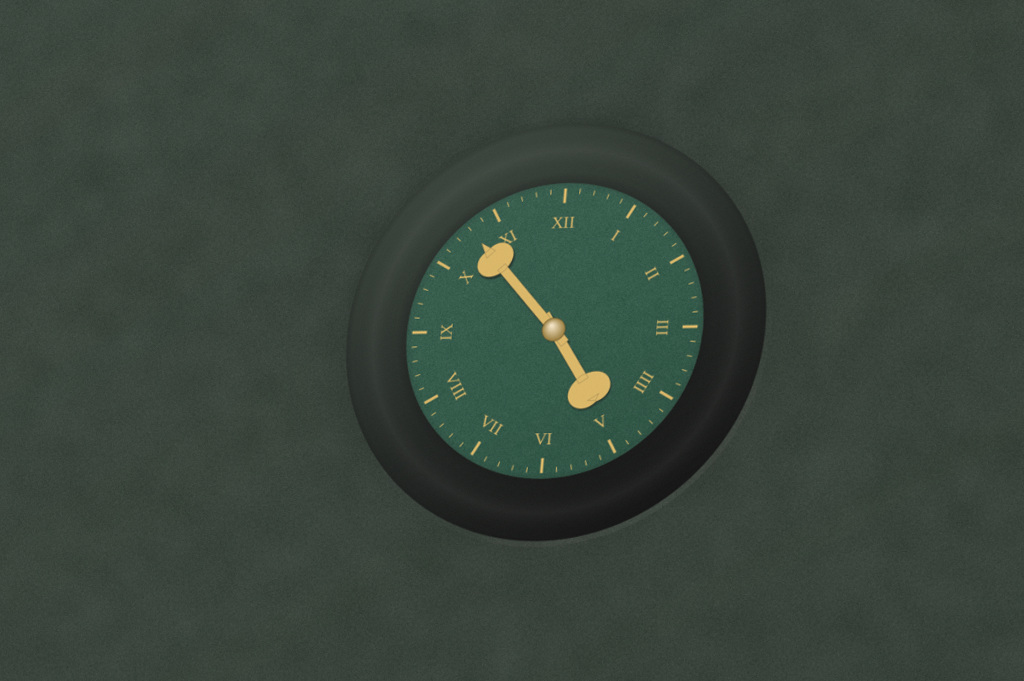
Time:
{"hour": 4, "minute": 53}
